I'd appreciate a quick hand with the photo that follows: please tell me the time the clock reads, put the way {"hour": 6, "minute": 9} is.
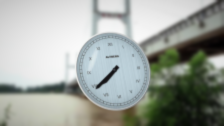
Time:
{"hour": 7, "minute": 39}
